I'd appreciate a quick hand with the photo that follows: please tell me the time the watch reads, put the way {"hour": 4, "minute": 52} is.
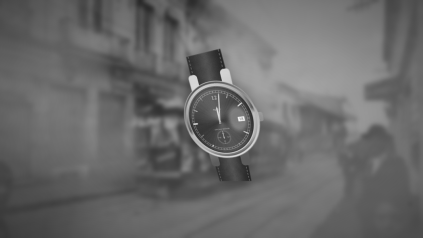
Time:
{"hour": 12, "minute": 2}
